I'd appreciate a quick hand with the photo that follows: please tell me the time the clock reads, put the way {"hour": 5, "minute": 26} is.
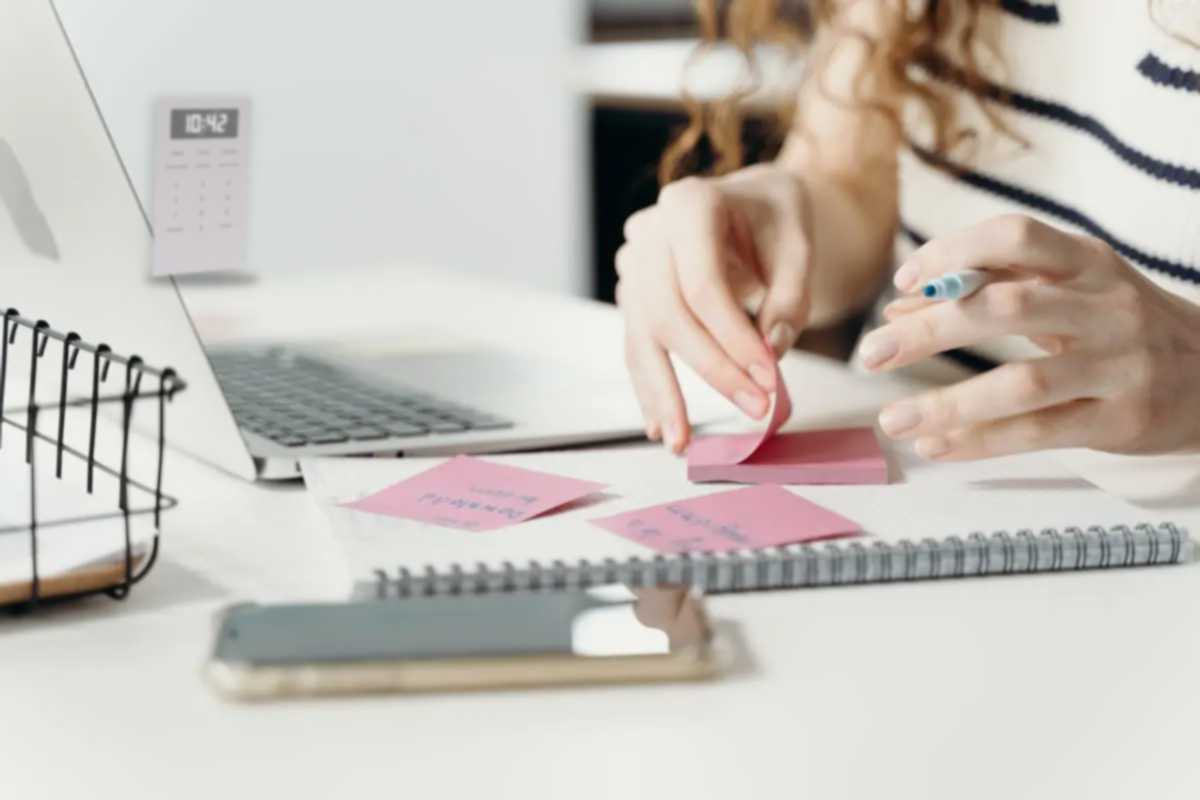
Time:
{"hour": 10, "minute": 42}
